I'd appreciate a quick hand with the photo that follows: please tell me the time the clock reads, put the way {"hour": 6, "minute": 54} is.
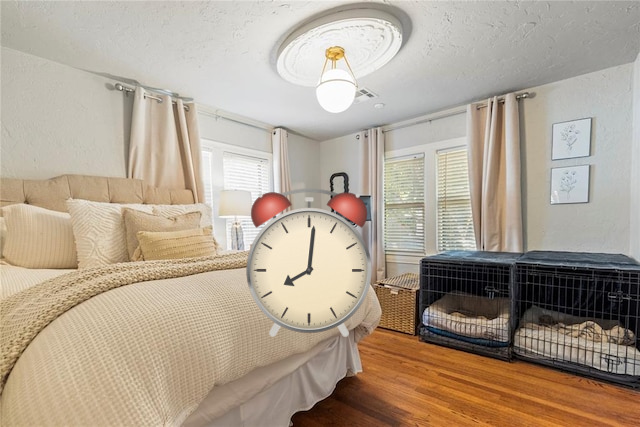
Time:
{"hour": 8, "minute": 1}
